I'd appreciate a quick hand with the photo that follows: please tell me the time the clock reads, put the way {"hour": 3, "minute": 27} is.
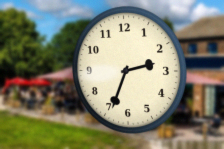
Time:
{"hour": 2, "minute": 34}
